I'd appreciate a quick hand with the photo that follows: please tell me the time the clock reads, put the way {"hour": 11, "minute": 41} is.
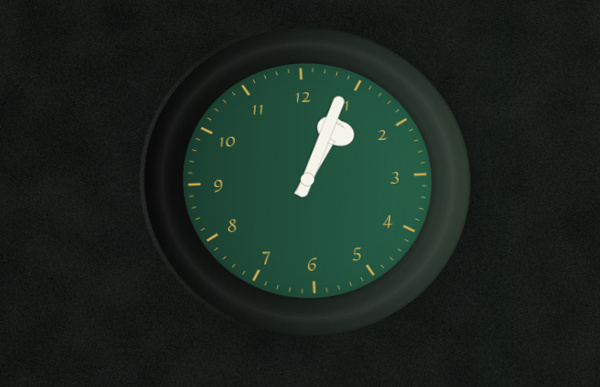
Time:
{"hour": 1, "minute": 4}
